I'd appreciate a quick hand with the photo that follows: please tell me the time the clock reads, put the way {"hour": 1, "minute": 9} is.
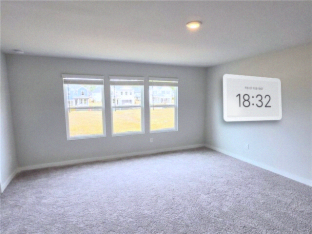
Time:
{"hour": 18, "minute": 32}
